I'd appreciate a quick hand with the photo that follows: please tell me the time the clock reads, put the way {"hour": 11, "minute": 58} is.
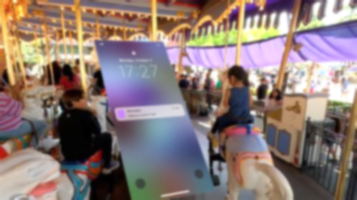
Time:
{"hour": 17, "minute": 27}
